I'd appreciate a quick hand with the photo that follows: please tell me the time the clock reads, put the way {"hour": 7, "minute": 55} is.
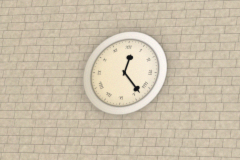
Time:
{"hour": 12, "minute": 23}
